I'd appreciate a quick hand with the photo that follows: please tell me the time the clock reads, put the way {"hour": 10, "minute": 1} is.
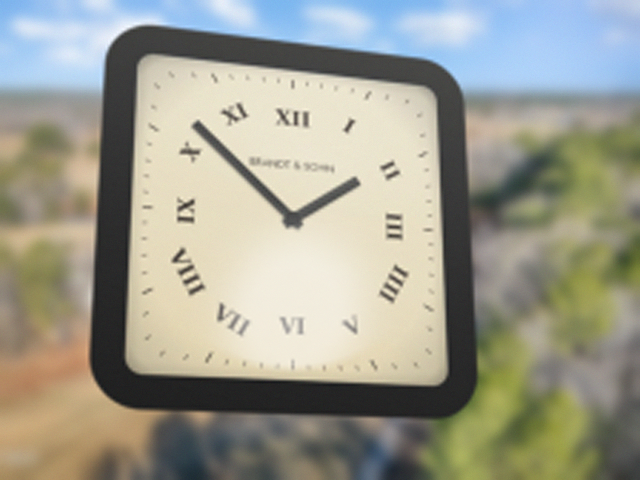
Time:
{"hour": 1, "minute": 52}
